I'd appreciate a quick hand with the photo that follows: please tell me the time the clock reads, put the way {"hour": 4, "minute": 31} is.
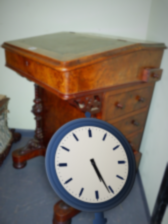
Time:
{"hour": 5, "minute": 26}
